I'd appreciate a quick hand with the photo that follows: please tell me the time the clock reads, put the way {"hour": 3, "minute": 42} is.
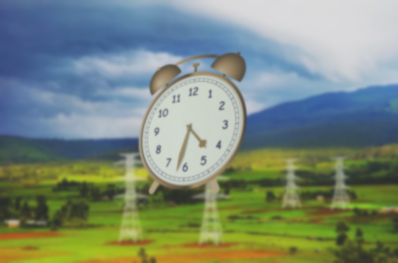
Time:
{"hour": 4, "minute": 32}
